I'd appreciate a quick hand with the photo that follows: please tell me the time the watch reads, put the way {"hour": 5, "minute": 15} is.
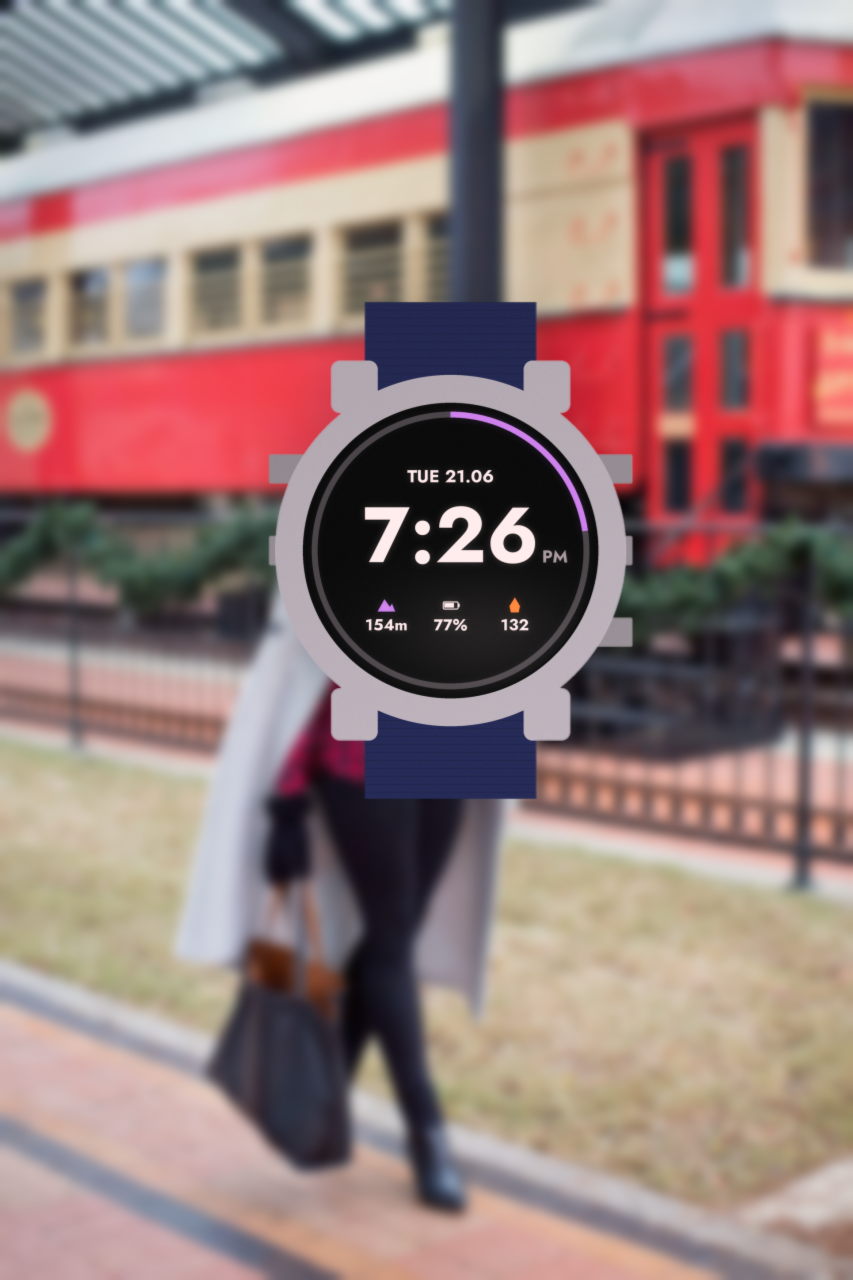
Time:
{"hour": 7, "minute": 26}
